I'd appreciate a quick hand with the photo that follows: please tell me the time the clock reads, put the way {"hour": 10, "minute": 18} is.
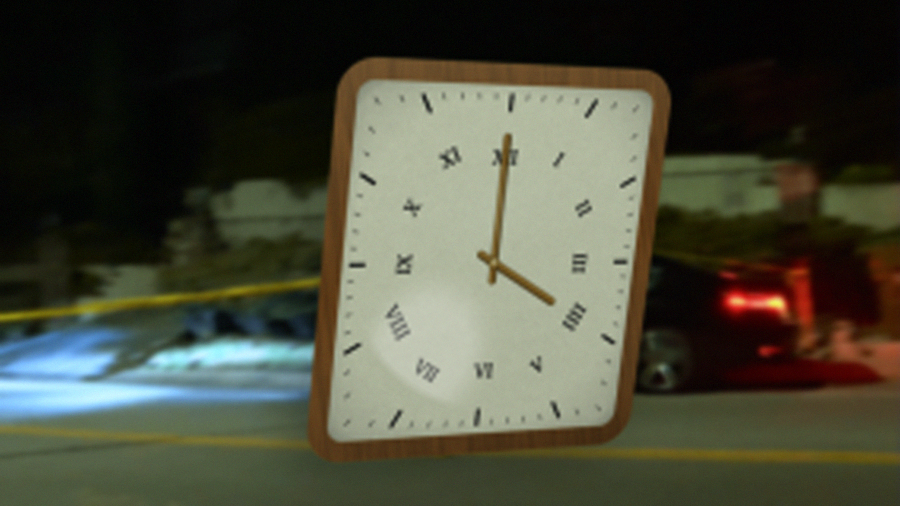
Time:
{"hour": 4, "minute": 0}
